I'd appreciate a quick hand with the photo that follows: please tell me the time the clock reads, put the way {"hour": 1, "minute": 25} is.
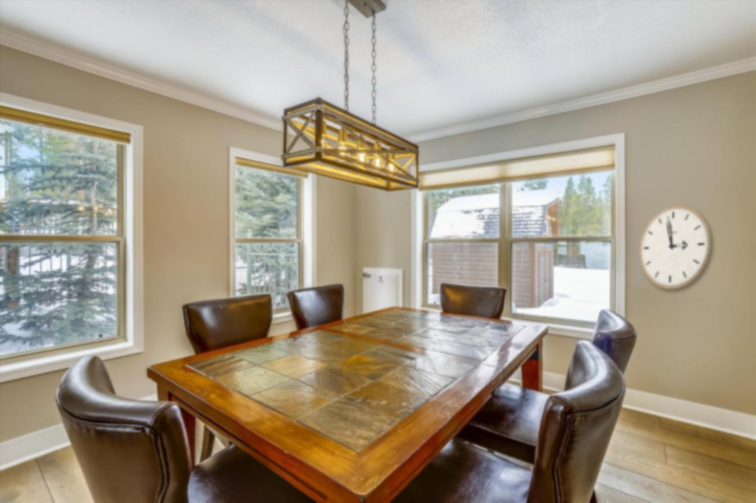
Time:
{"hour": 2, "minute": 58}
